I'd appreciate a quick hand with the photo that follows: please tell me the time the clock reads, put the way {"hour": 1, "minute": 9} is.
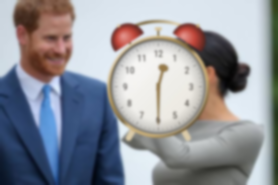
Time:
{"hour": 12, "minute": 30}
